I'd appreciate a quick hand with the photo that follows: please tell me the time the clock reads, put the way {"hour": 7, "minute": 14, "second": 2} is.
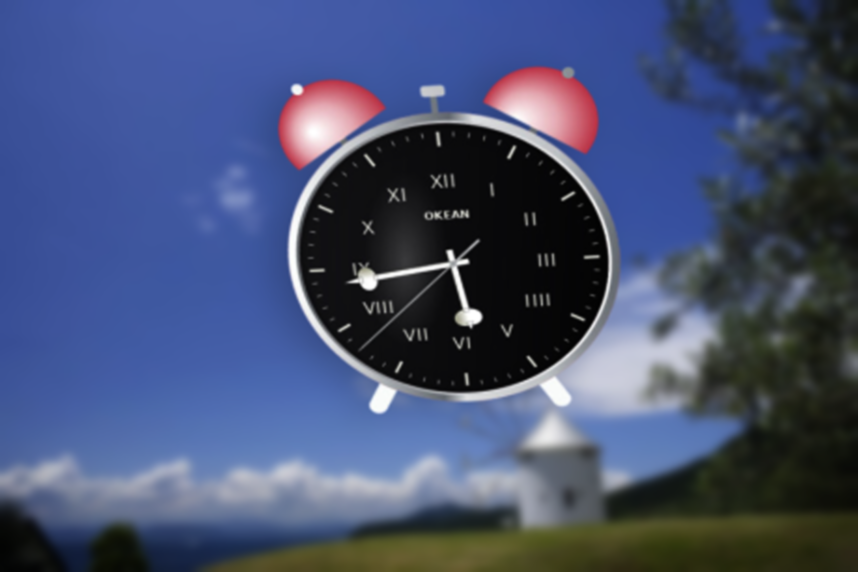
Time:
{"hour": 5, "minute": 43, "second": 38}
